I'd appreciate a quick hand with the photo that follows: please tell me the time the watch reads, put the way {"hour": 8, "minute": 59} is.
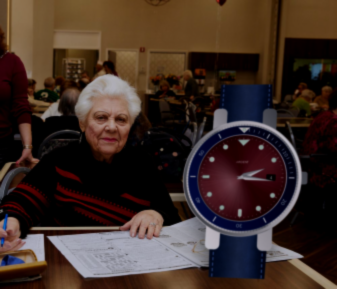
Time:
{"hour": 2, "minute": 16}
